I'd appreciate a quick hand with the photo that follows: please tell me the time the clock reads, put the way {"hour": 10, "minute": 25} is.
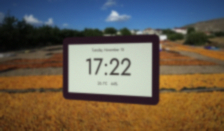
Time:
{"hour": 17, "minute": 22}
